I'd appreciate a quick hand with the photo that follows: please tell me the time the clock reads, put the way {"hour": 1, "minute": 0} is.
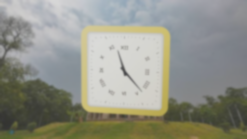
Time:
{"hour": 11, "minute": 23}
